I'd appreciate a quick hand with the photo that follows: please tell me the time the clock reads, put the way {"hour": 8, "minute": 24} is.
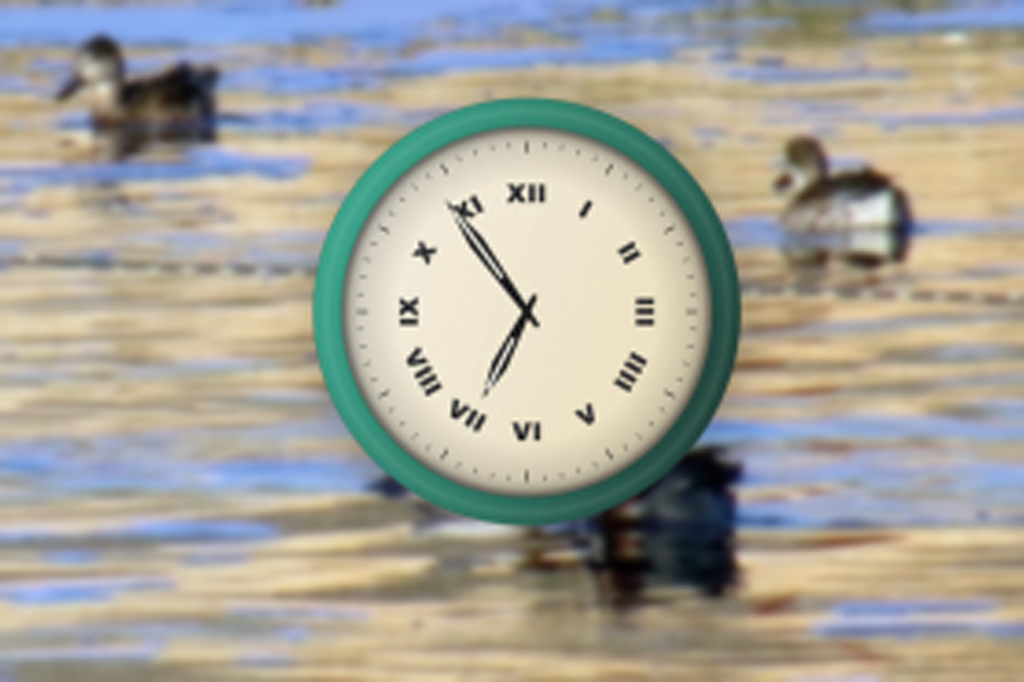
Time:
{"hour": 6, "minute": 54}
